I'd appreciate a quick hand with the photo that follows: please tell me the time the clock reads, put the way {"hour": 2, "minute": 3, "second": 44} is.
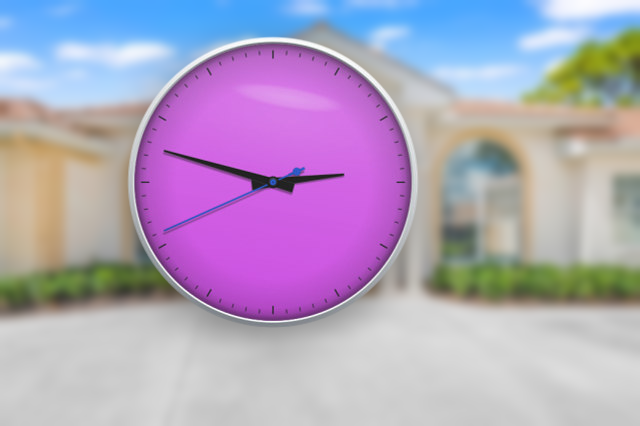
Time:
{"hour": 2, "minute": 47, "second": 41}
